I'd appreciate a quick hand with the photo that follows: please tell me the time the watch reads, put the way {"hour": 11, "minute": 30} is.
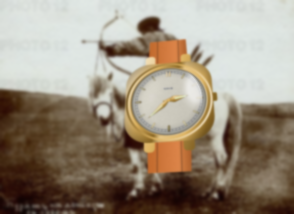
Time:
{"hour": 2, "minute": 38}
